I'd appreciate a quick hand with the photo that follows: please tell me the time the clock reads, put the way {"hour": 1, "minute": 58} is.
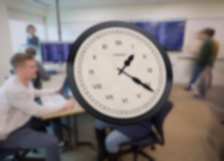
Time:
{"hour": 1, "minute": 21}
